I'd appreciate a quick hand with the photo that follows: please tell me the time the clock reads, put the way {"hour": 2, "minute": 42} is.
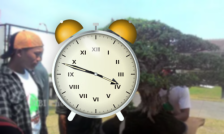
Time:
{"hour": 3, "minute": 48}
